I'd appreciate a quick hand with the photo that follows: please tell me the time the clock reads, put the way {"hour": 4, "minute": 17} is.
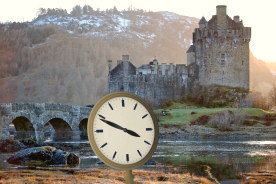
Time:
{"hour": 3, "minute": 49}
